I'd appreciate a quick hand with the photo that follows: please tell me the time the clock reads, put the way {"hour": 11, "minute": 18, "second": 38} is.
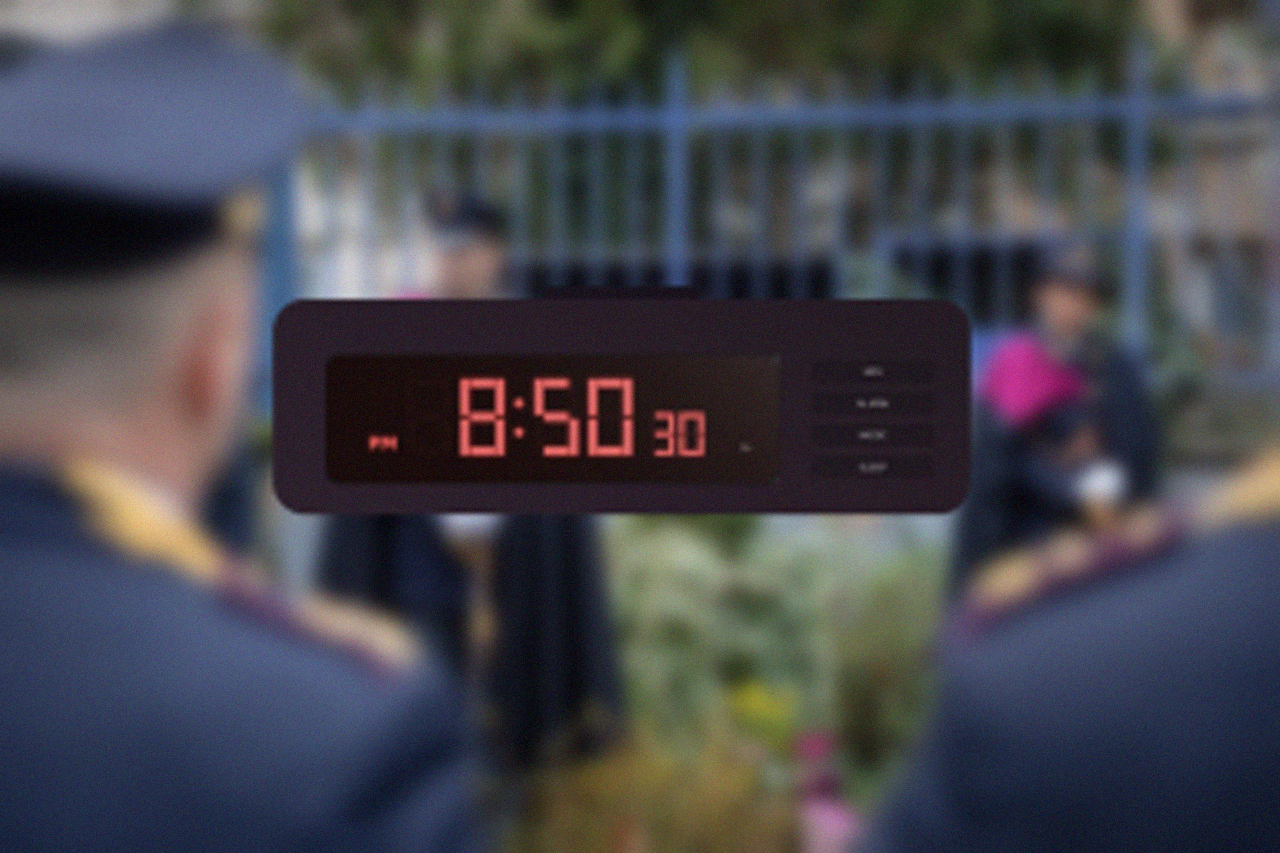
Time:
{"hour": 8, "minute": 50, "second": 30}
